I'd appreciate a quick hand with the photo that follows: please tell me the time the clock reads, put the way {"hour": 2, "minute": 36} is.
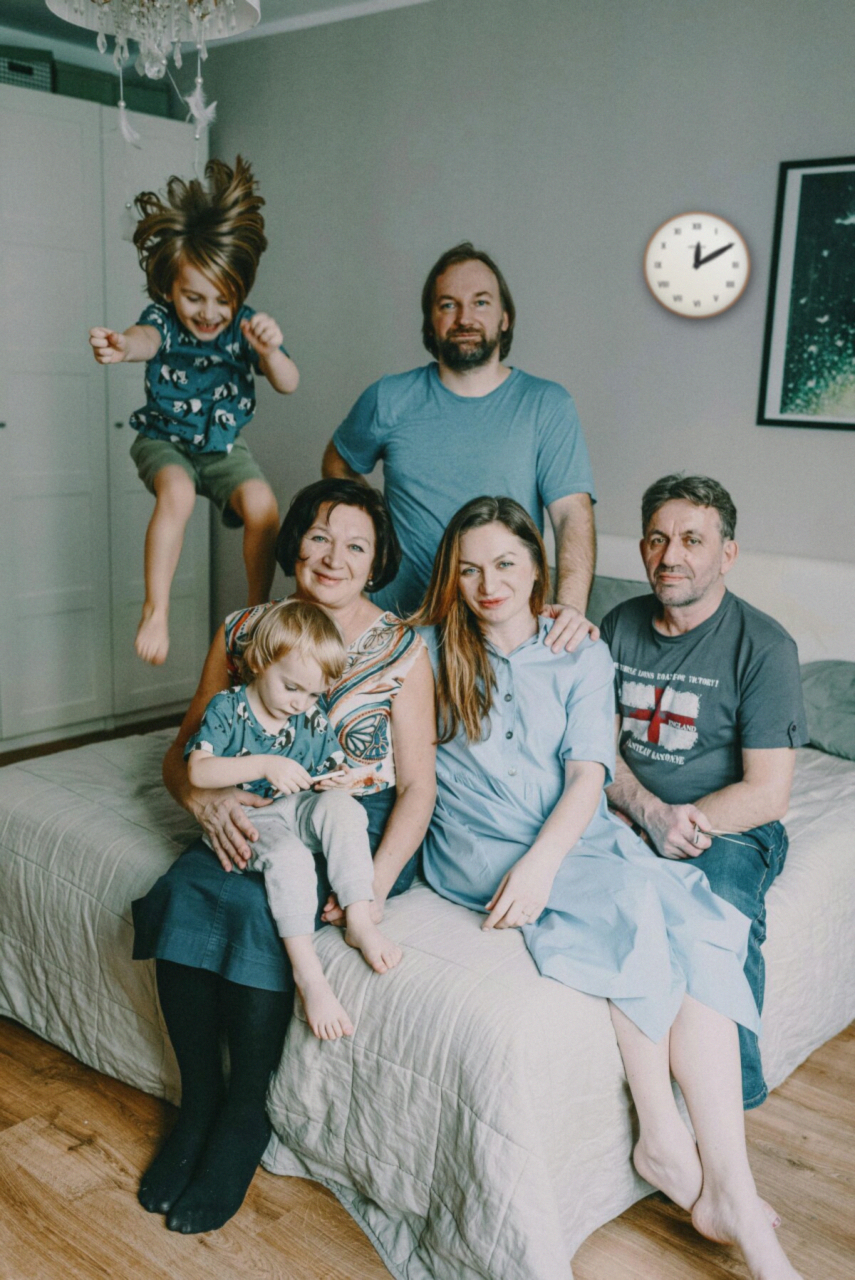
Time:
{"hour": 12, "minute": 10}
